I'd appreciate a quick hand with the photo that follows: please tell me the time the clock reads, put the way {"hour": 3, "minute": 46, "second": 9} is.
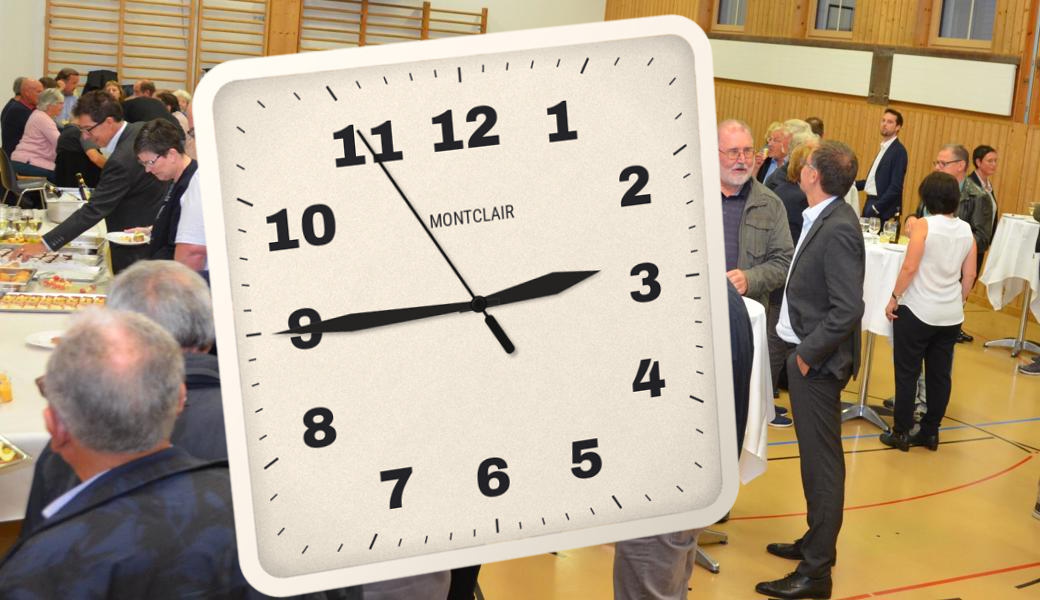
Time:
{"hour": 2, "minute": 44, "second": 55}
